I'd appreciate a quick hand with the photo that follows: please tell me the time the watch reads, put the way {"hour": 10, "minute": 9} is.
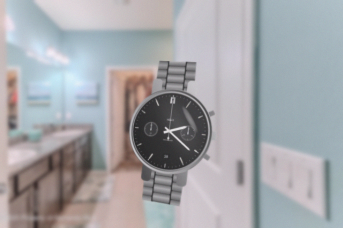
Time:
{"hour": 2, "minute": 21}
